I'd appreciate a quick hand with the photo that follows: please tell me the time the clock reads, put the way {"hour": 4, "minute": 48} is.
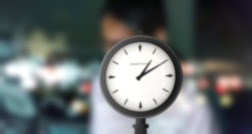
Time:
{"hour": 1, "minute": 10}
